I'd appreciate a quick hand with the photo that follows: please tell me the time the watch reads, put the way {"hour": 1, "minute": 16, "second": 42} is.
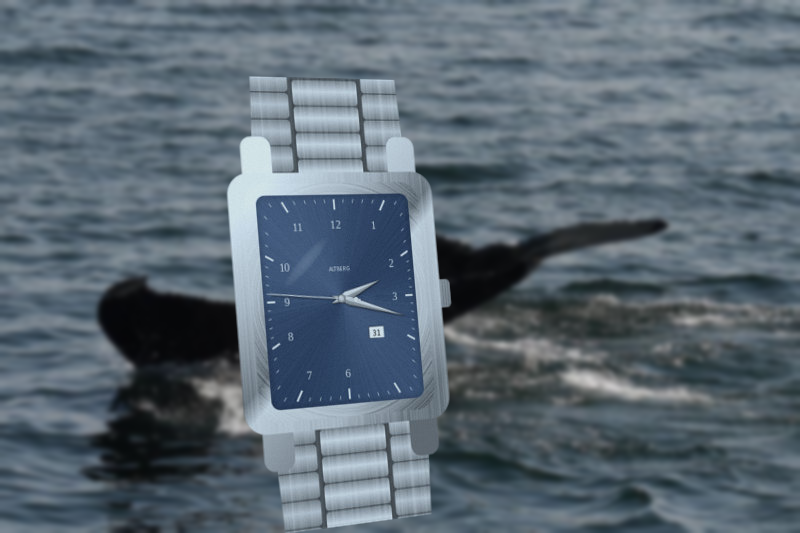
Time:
{"hour": 2, "minute": 17, "second": 46}
